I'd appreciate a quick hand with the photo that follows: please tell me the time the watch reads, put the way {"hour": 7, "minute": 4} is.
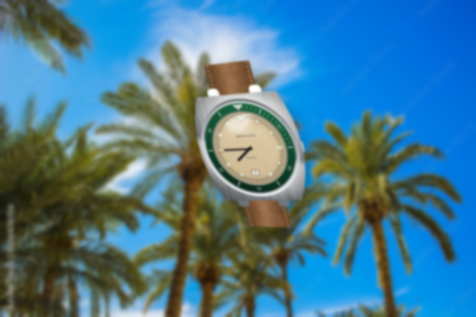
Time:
{"hour": 7, "minute": 45}
